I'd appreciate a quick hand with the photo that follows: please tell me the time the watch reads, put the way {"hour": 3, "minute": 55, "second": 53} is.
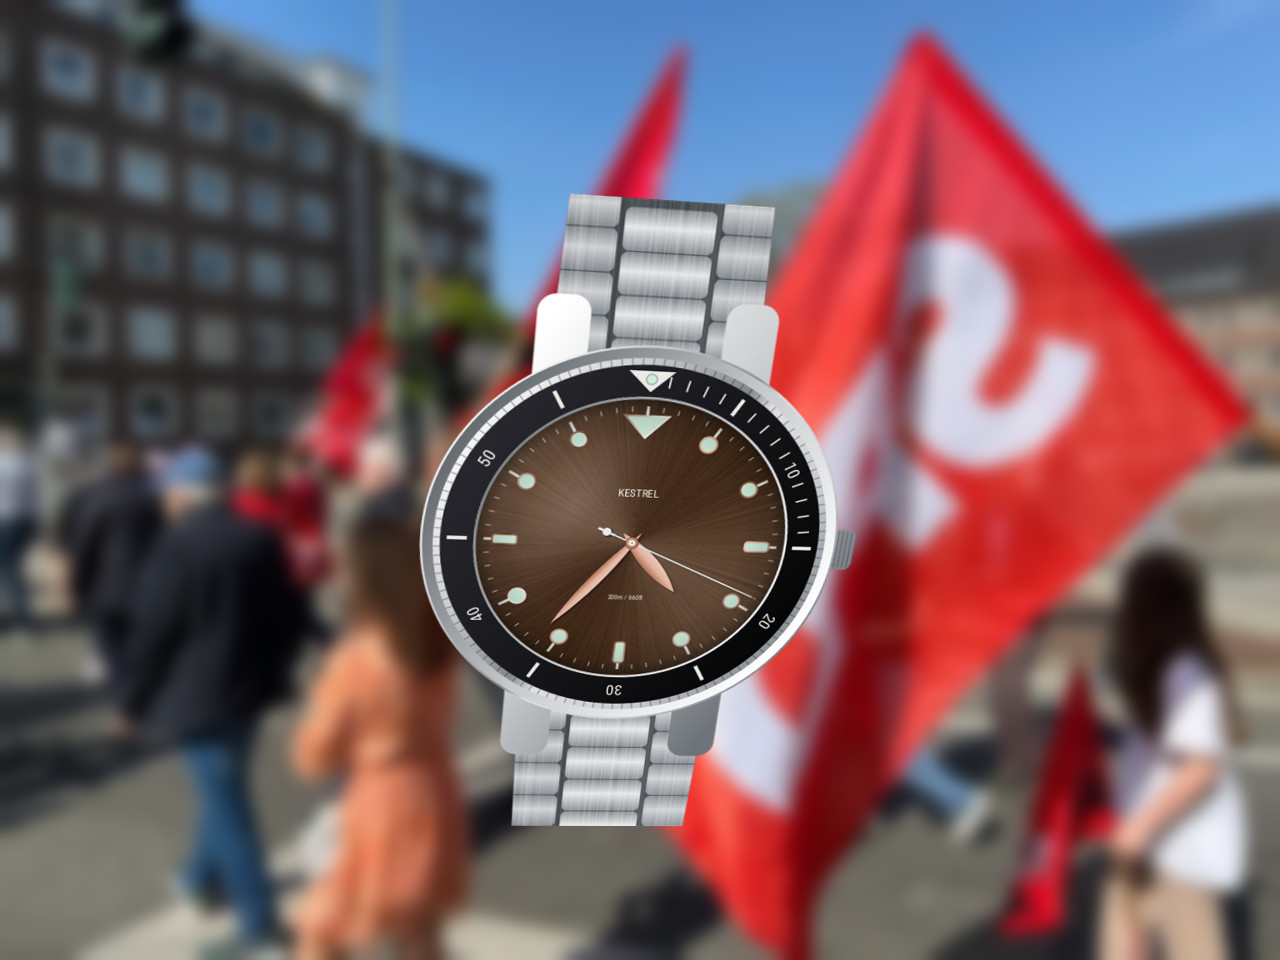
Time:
{"hour": 4, "minute": 36, "second": 19}
